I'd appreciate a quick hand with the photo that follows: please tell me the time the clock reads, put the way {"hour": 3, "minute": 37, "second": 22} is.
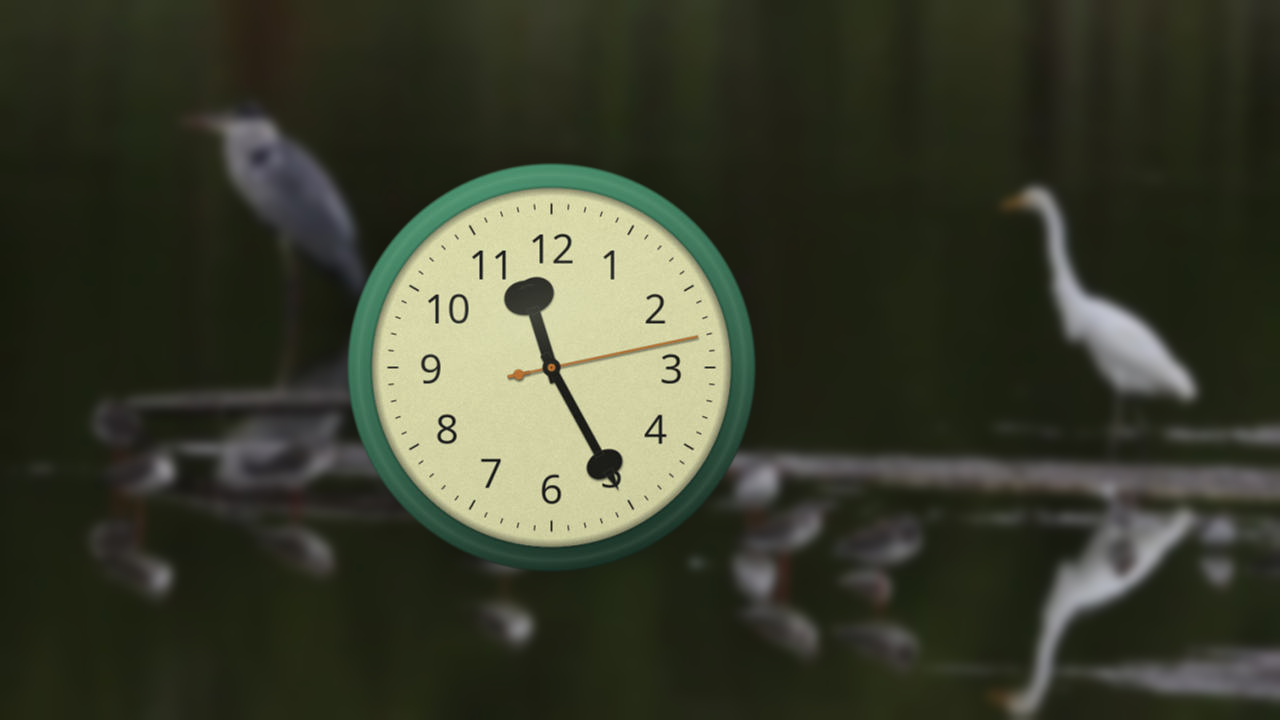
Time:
{"hour": 11, "minute": 25, "second": 13}
